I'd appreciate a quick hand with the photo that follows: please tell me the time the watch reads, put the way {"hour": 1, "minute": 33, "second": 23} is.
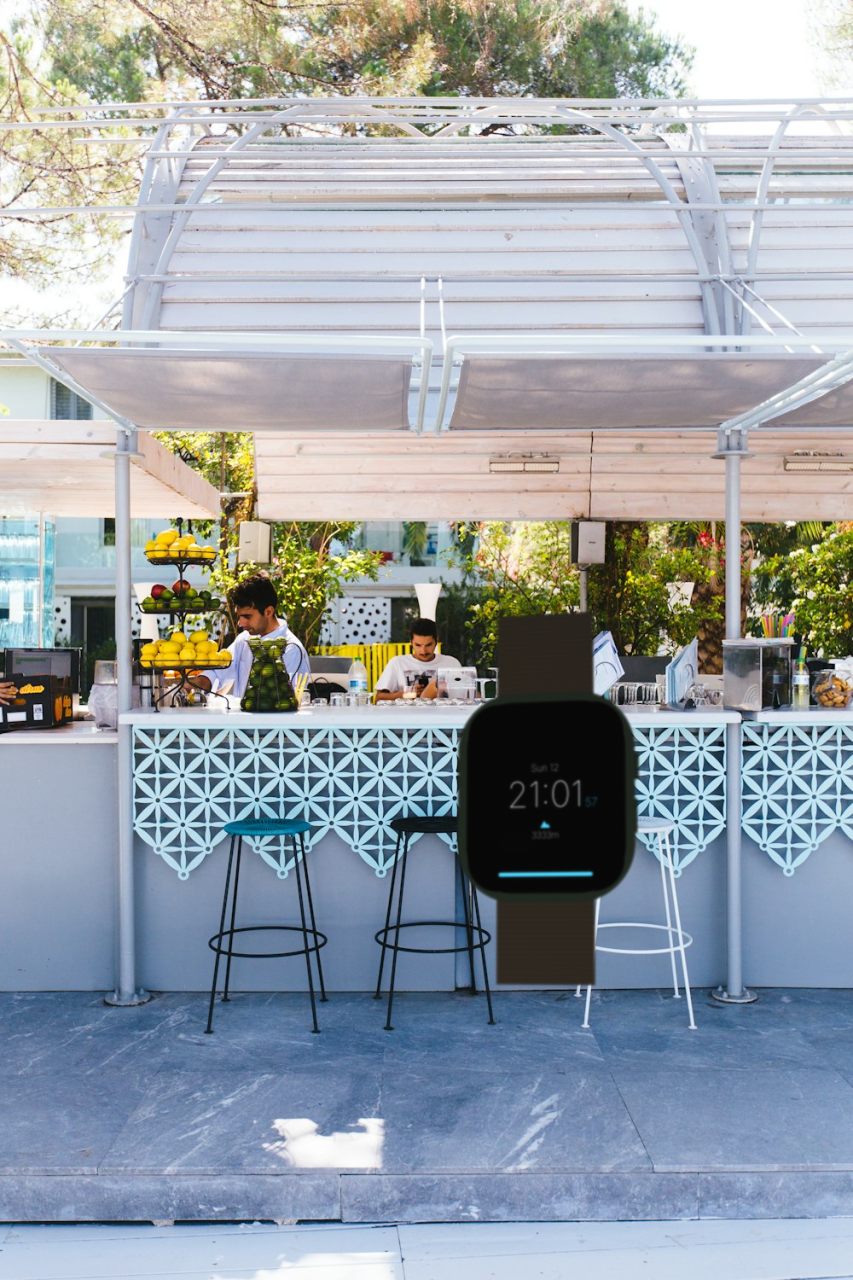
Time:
{"hour": 21, "minute": 1, "second": 57}
